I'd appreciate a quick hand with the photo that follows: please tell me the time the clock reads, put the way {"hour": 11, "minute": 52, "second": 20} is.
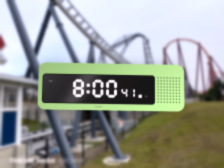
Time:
{"hour": 8, "minute": 0, "second": 41}
